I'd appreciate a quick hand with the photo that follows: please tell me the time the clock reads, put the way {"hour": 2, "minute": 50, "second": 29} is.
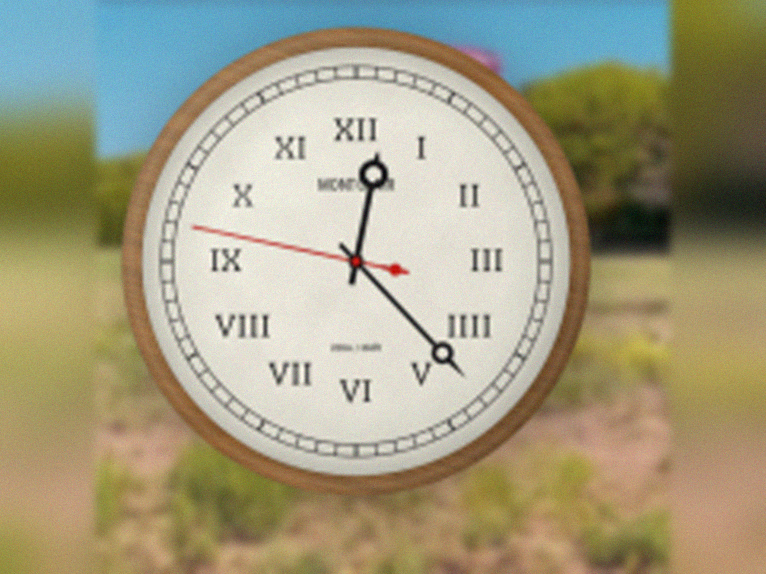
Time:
{"hour": 12, "minute": 22, "second": 47}
